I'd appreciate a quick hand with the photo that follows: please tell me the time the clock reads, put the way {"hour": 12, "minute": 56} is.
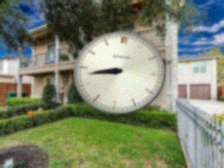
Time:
{"hour": 8, "minute": 43}
